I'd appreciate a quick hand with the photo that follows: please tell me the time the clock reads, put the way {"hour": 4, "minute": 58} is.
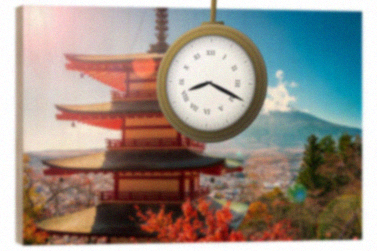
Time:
{"hour": 8, "minute": 19}
